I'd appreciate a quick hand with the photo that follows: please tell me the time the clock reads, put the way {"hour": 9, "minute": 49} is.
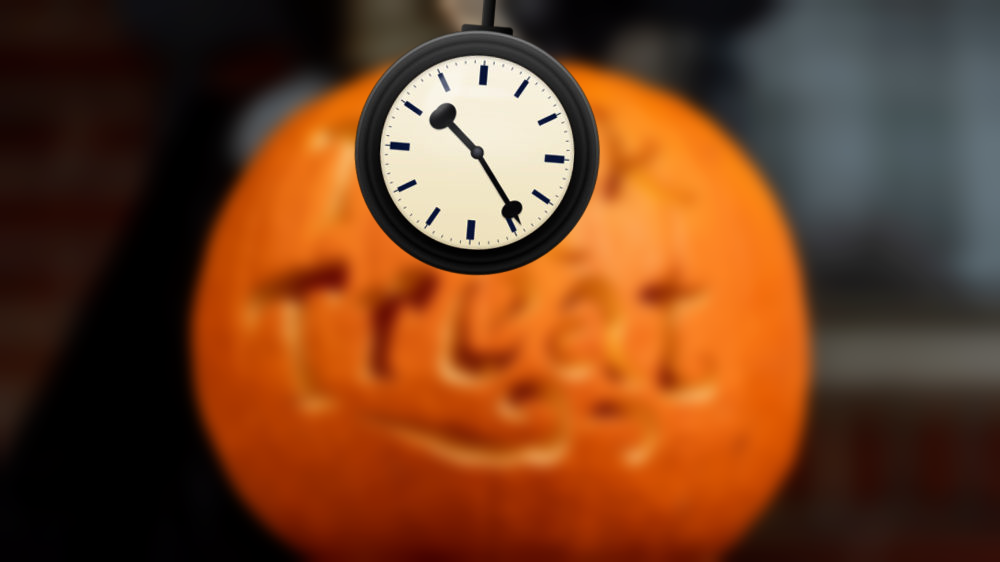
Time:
{"hour": 10, "minute": 24}
